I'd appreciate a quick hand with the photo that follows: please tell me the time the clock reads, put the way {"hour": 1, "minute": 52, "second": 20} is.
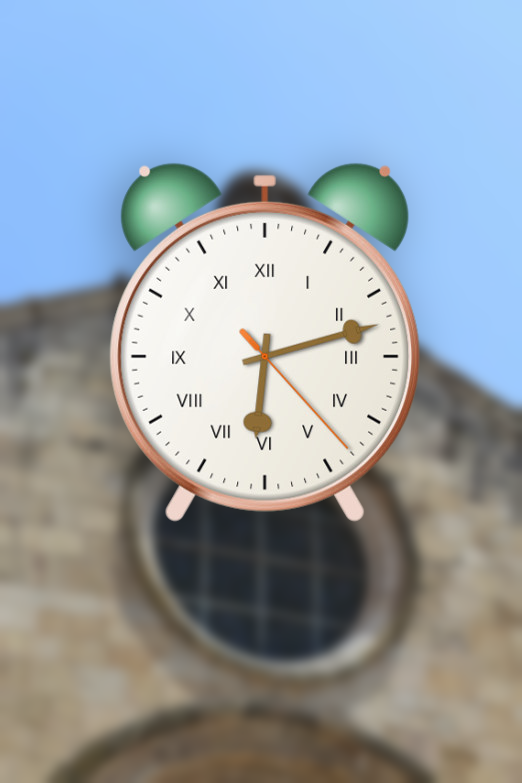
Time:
{"hour": 6, "minute": 12, "second": 23}
